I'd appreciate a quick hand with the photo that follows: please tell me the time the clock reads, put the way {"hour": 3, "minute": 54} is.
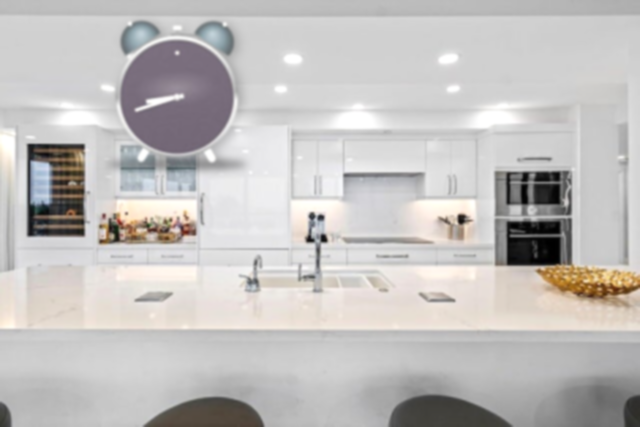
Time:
{"hour": 8, "minute": 42}
